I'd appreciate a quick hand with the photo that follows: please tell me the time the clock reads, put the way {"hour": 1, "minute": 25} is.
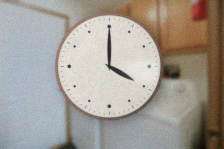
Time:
{"hour": 4, "minute": 0}
